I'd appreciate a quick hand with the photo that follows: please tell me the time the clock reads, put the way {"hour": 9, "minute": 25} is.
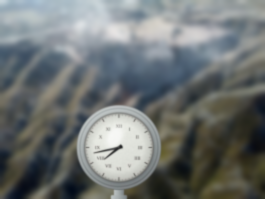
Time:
{"hour": 7, "minute": 43}
